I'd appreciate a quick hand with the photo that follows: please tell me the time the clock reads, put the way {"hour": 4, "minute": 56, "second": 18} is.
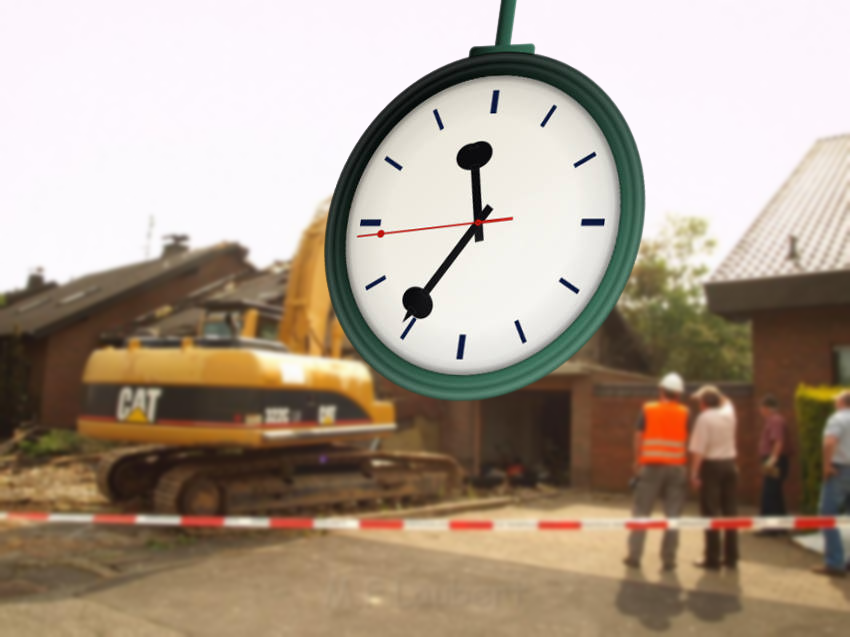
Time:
{"hour": 11, "minute": 35, "second": 44}
